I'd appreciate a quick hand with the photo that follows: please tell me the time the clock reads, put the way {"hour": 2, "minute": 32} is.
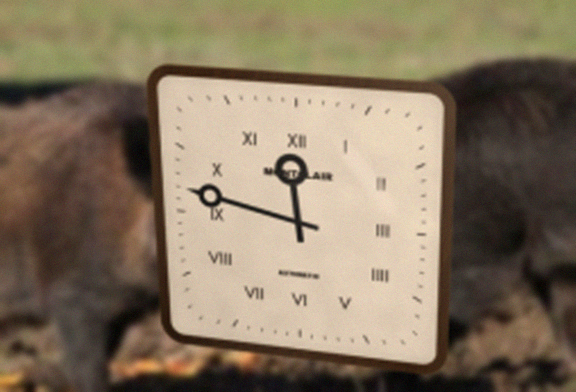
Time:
{"hour": 11, "minute": 47}
